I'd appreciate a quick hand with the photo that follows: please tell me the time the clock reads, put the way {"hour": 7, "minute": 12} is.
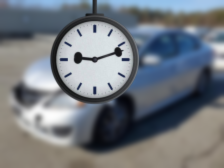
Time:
{"hour": 9, "minute": 12}
